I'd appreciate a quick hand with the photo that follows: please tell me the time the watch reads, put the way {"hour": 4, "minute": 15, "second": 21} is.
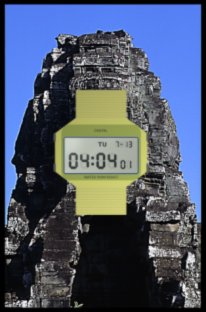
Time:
{"hour": 4, "minute": 4, "second": 1}
